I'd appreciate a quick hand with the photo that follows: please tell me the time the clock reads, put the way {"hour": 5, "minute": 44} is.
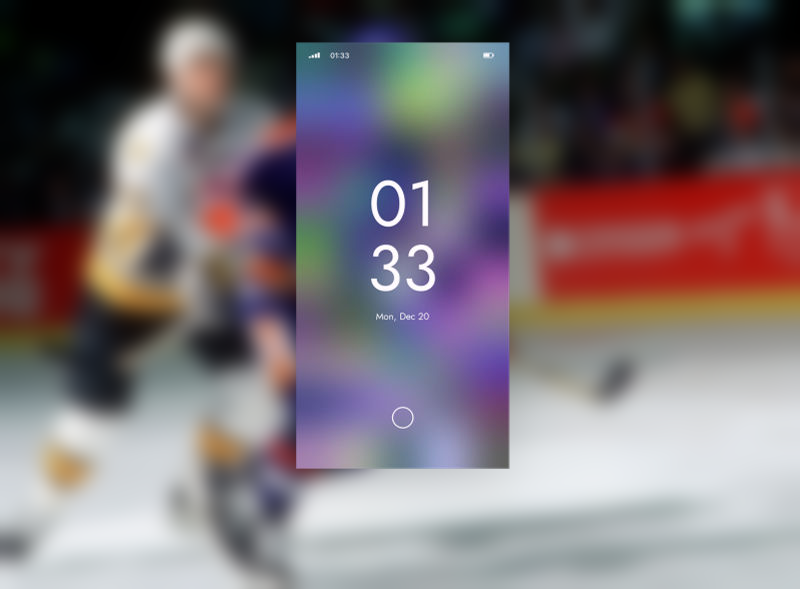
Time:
{"hour": 1, "minute": 33}
